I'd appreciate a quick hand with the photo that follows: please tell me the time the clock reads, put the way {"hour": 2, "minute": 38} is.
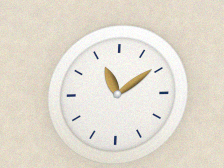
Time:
{"hour": 11, "minute": 9}
